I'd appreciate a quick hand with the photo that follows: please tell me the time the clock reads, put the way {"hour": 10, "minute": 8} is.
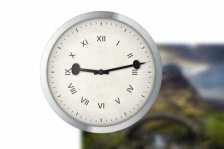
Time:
{"hour": 9, "minute": 13}
